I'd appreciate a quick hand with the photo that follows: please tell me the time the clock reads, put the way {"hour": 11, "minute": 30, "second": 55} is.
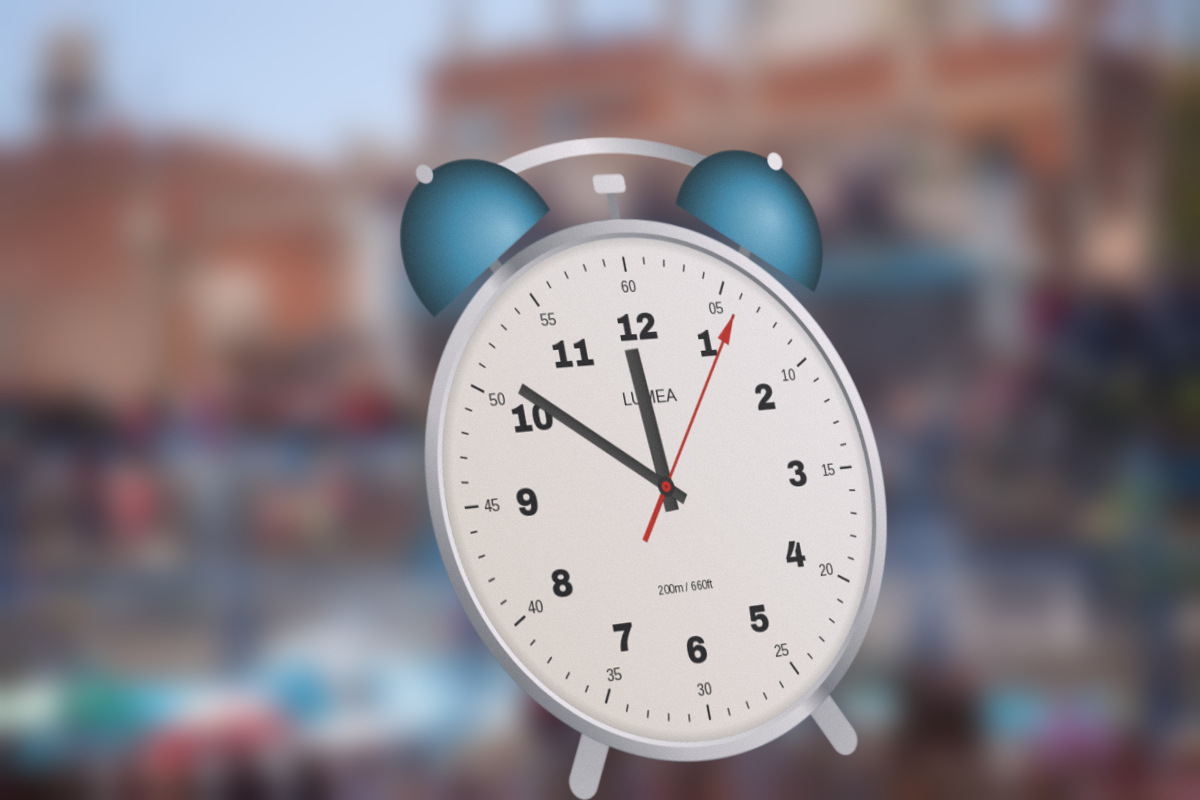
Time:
{"hour": 11, "minute": 51, "second": 6}
